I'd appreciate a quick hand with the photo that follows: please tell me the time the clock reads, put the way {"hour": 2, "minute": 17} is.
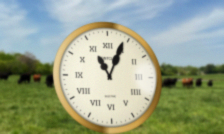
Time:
{"hour": 11, "minute": 4}
